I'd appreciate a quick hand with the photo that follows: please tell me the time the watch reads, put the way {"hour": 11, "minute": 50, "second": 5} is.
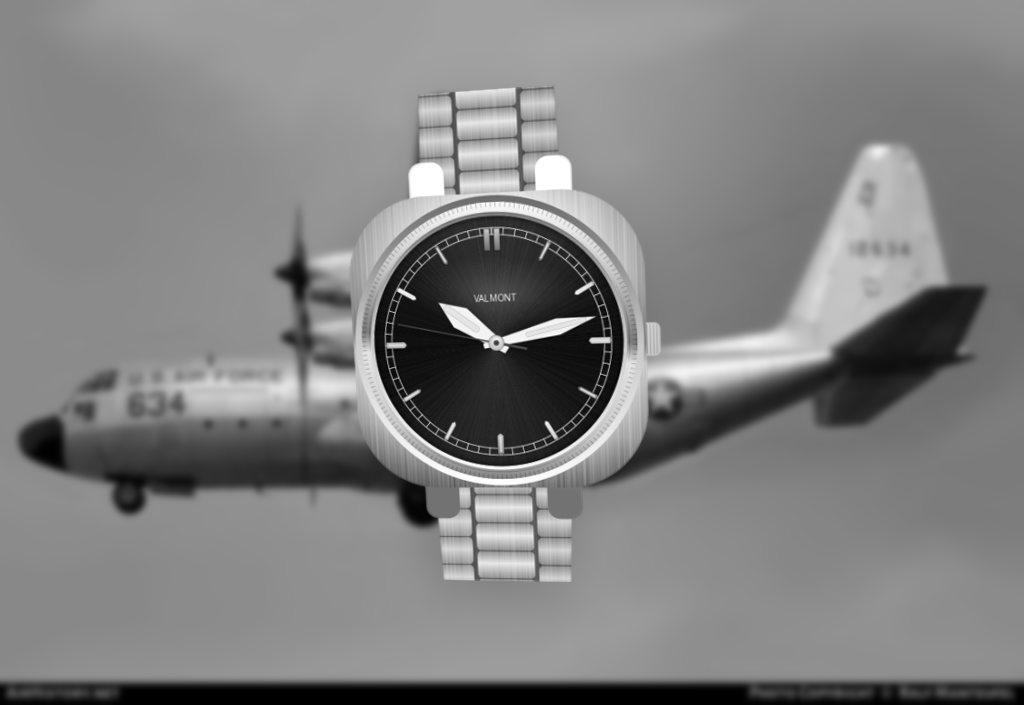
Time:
{"hour": 10, "minute": 12, "second": 47}
